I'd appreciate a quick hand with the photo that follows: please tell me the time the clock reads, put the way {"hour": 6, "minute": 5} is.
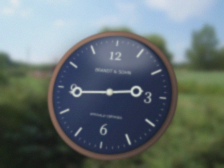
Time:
{"hour": 2, "minute": 44}
